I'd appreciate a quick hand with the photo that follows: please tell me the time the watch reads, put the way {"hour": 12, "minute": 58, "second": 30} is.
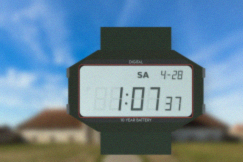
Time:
{"hour": 1, "minute": 7, "second": 37}
